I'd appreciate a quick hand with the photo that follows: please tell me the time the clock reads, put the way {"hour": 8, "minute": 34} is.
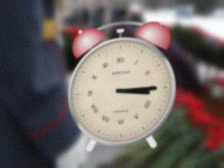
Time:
{"hour": 3, "minute": 15}
